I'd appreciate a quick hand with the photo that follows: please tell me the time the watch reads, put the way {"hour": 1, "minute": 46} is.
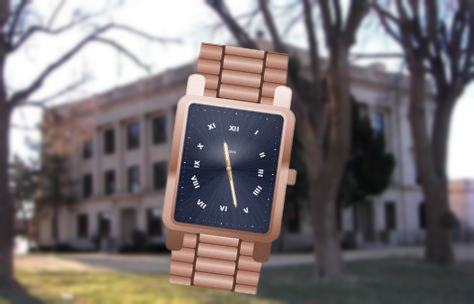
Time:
{"hour": 11, "minute": 27}
